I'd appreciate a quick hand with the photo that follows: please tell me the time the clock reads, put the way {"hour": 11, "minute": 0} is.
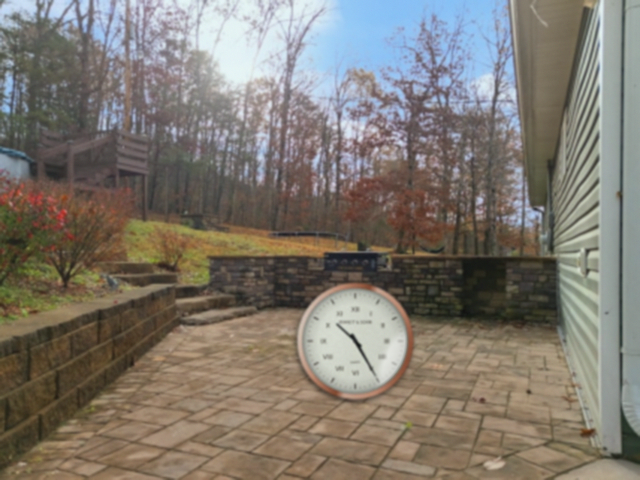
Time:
{"hour": 10, "minute": 25}
